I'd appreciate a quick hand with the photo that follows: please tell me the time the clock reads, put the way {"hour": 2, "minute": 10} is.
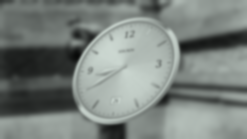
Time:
{"hour": 8, "minute": 40}
